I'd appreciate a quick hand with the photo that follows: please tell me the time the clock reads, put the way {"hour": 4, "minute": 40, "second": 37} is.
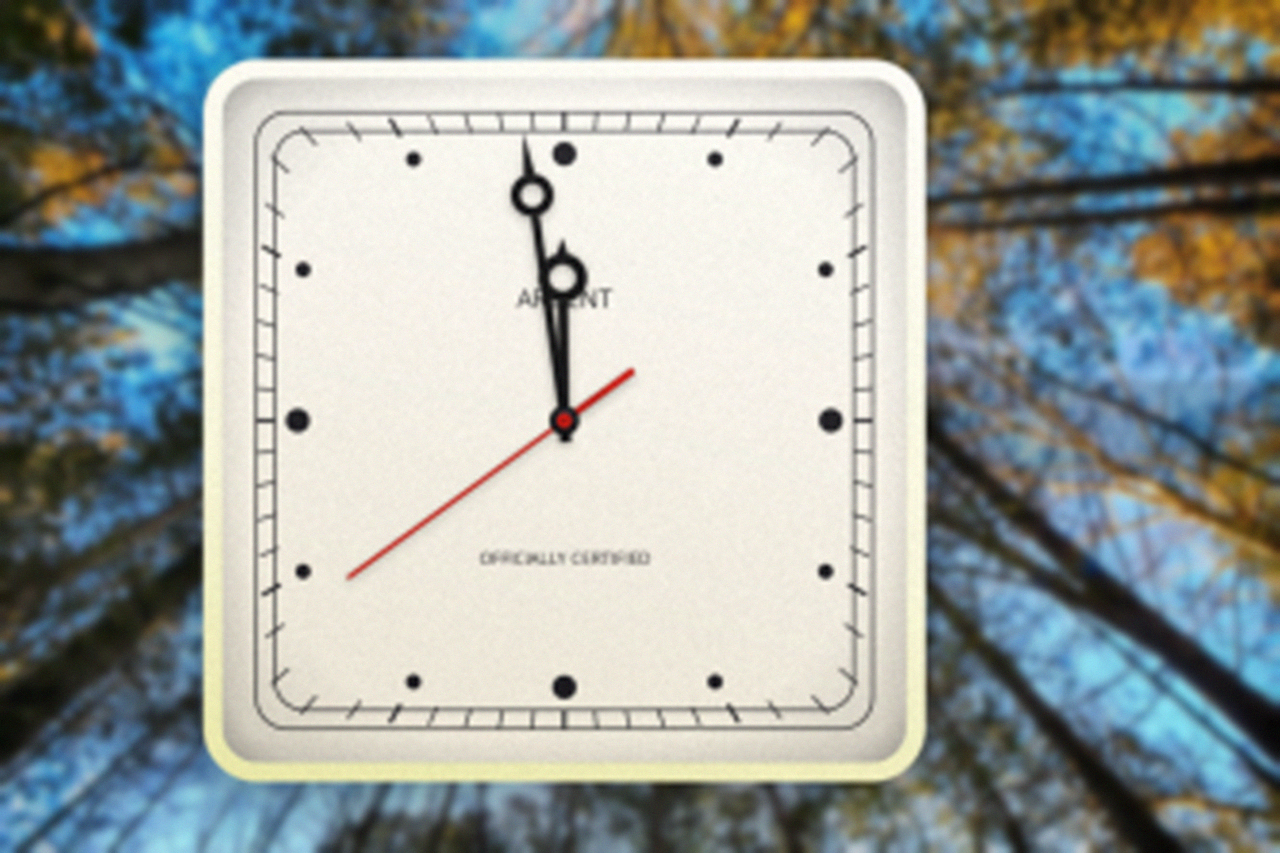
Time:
{"hour": 11, "minute": 58, "second": 39}
